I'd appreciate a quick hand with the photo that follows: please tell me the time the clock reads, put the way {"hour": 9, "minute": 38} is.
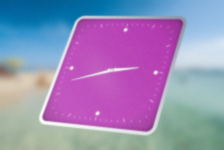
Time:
{"hour": 2, "minute": 42}
